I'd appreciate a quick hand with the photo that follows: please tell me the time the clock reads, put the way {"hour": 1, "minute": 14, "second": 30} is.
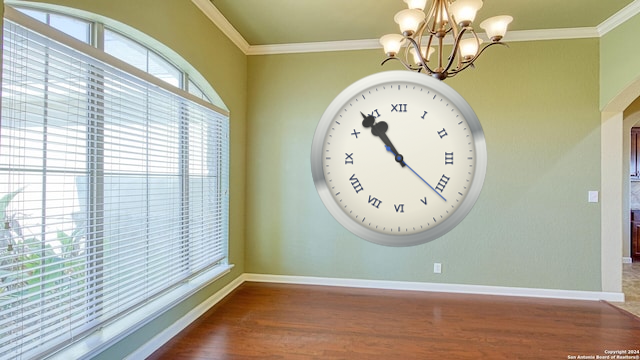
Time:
{"hour": 10, "minute": 53, "second": 22}
